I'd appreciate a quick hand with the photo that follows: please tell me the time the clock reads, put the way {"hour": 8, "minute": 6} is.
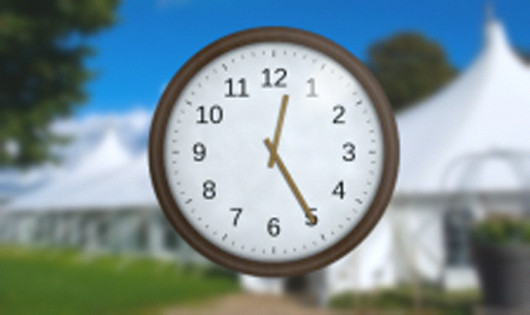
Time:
{"hour": 12, "minute": 25}
